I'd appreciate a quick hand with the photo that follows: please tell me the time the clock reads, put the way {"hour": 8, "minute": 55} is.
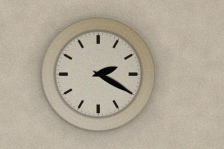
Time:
{"hour": 2, "minute": 20}
